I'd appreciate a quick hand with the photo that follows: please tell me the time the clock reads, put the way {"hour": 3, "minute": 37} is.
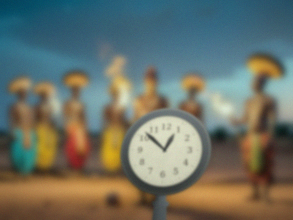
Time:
{"hour": 12, "minute": 52}
